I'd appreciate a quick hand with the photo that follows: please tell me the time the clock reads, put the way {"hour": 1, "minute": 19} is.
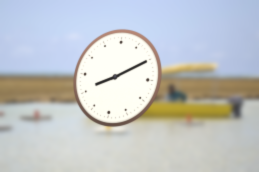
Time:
{"hour": 8, "minute": 10}
